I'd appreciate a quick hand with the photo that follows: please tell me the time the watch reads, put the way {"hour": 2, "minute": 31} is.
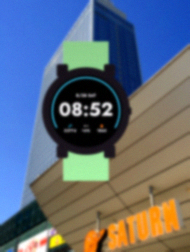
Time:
{"hour": 8, "minute": 52}
